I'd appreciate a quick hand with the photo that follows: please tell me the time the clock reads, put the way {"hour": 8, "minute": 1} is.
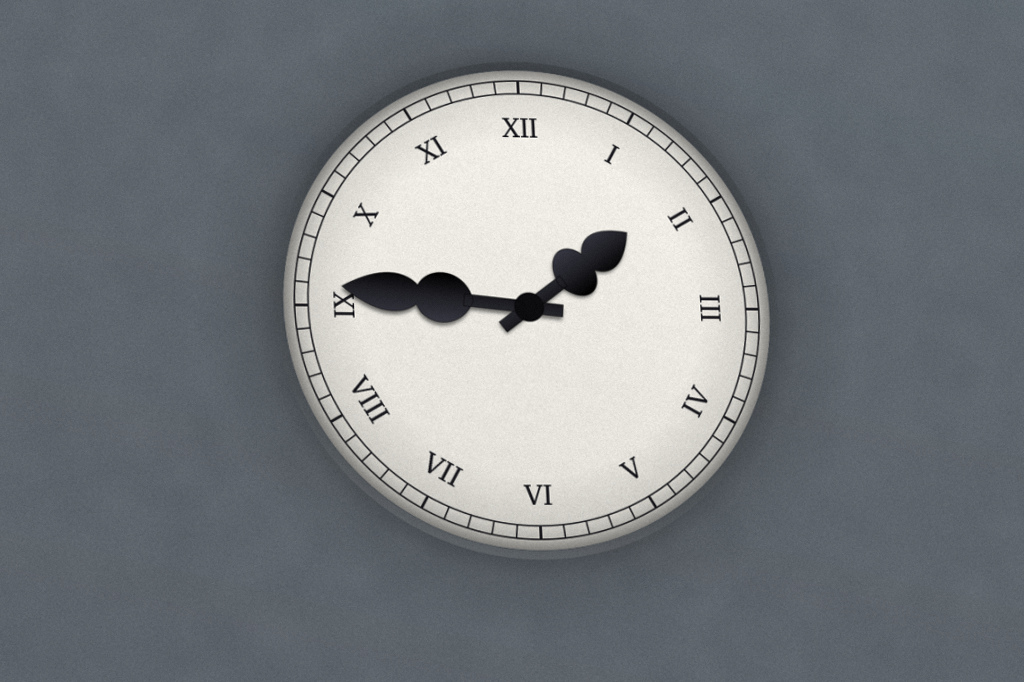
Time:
{"hour": 1, "minute": 46}
